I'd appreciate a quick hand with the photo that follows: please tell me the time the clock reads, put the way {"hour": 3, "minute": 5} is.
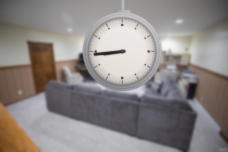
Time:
{"hour": 8, "minute": 44}
